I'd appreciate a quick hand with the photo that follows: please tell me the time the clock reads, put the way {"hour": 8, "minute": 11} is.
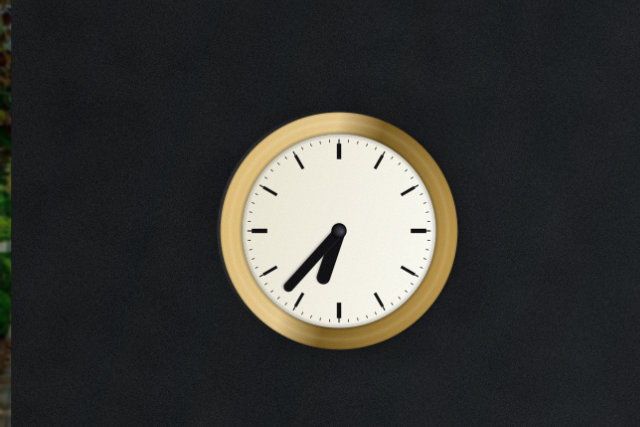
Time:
{"hour": 6, "minute": 37}
